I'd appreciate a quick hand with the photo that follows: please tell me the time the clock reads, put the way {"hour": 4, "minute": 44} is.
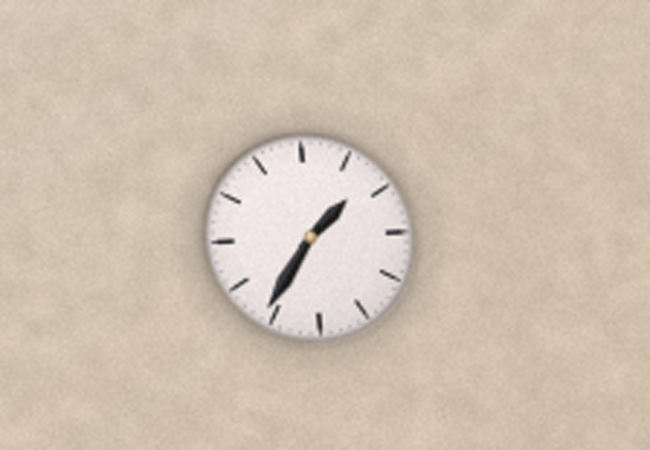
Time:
{"hour": 1, "minute": 36}
